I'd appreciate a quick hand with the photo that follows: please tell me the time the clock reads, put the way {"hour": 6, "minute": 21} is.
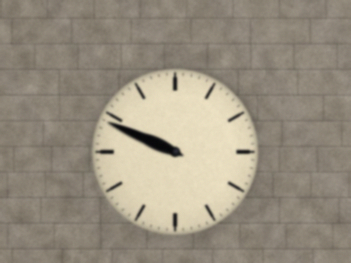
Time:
{"hour": 9, "minute": 49}
